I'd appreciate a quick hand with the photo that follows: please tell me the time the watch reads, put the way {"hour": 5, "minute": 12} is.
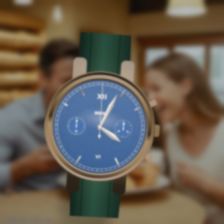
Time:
{"hour": 4, "minute": 4}
